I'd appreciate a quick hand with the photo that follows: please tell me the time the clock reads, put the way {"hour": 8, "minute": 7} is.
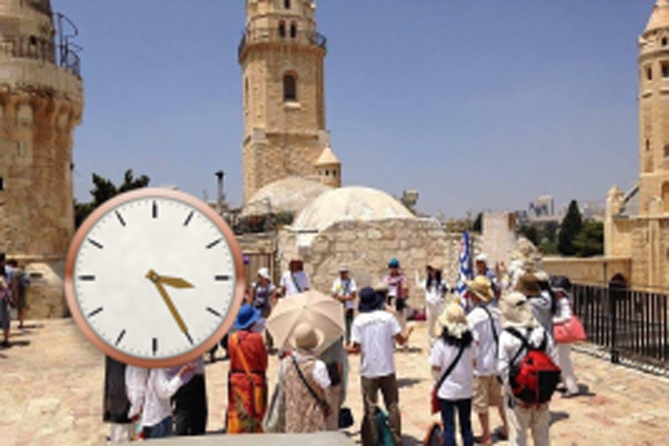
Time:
{"hour": 3, "minute": 25}
